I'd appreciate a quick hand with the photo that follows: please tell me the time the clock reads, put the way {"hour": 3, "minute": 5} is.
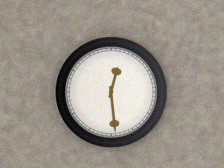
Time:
{"hour": 12, "minute": 29}
